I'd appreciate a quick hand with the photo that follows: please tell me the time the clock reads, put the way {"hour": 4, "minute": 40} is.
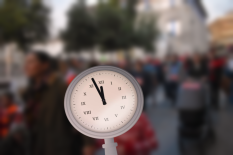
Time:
{"hour": 11, "minute": 57}
